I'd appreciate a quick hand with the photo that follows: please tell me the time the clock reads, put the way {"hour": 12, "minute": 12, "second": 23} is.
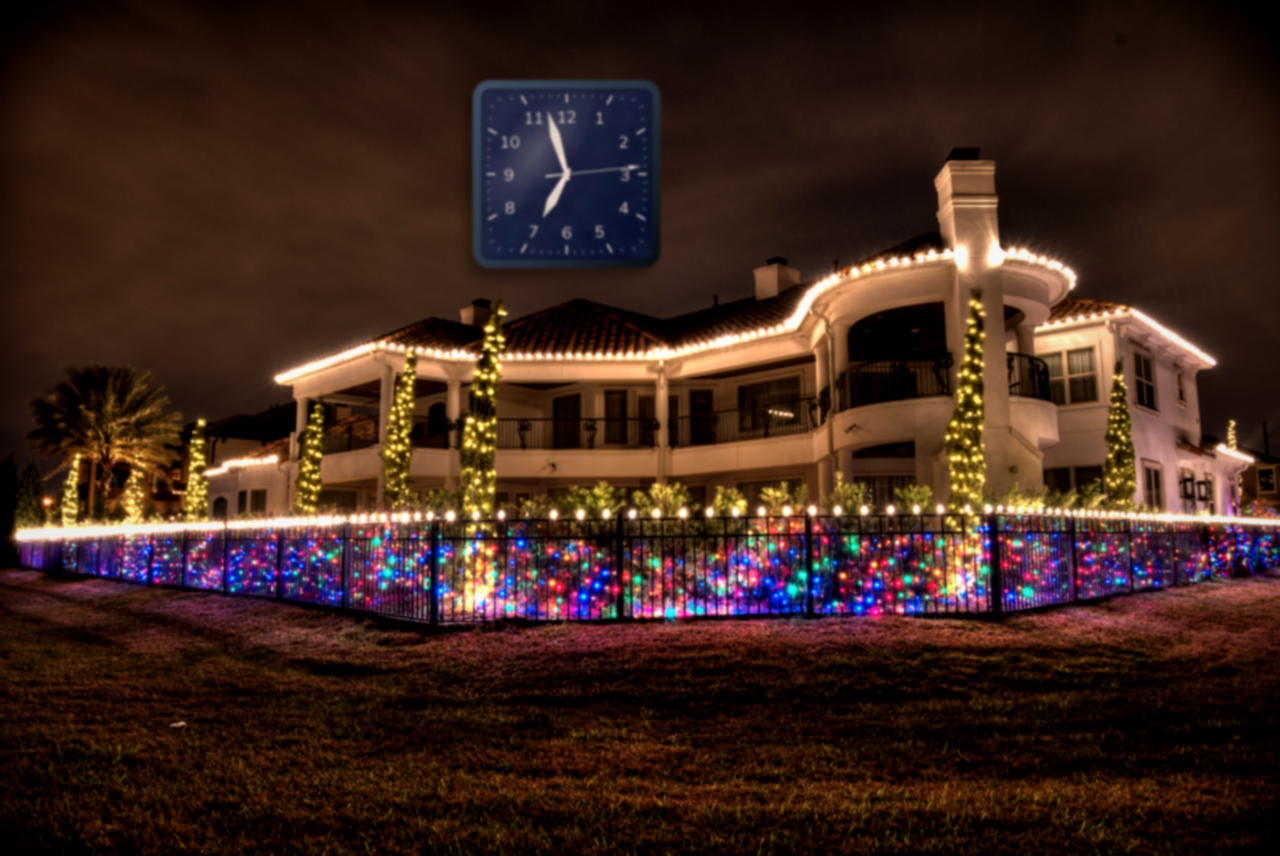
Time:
{"hour": 6, "minute": 57, "second": 14}
